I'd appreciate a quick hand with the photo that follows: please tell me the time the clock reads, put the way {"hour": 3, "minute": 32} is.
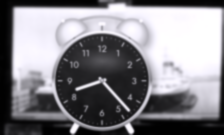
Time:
{"hour": 8, "minute": 23}
